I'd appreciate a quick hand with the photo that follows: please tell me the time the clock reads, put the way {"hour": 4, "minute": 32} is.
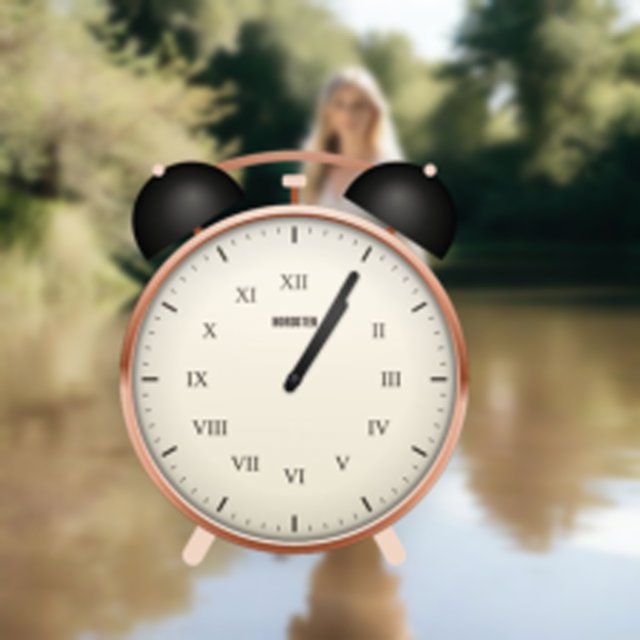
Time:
{"hour": 1, "minute": 5}
